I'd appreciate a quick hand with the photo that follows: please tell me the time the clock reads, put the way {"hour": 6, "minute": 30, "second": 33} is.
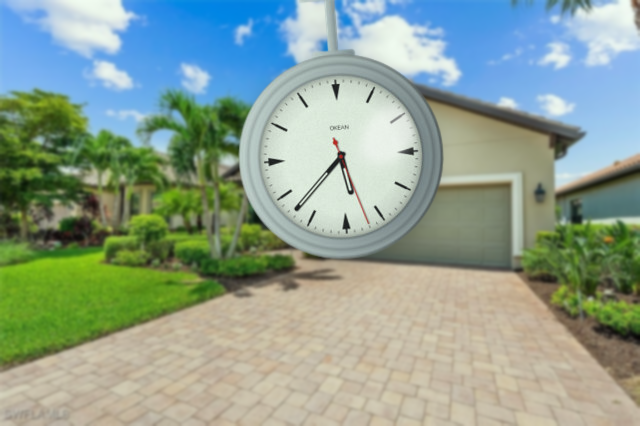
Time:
{"hour": 5, "minute": 37, "second": 27}
